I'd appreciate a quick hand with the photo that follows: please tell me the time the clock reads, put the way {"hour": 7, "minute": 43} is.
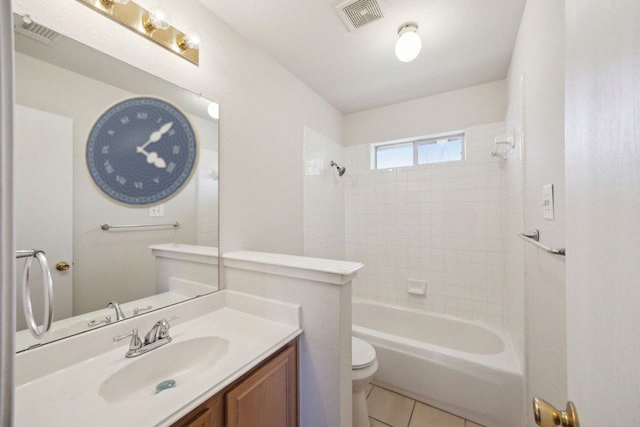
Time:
{"hour": 4, "minute": 8}
